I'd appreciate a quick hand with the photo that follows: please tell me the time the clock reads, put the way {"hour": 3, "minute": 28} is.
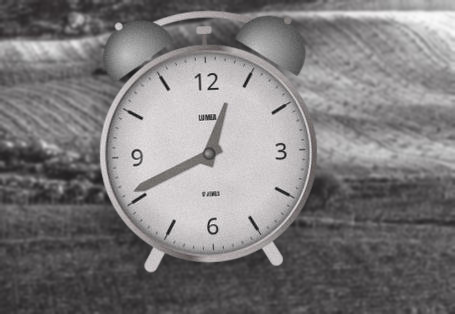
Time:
{"hour": 12, "minute": 41}
